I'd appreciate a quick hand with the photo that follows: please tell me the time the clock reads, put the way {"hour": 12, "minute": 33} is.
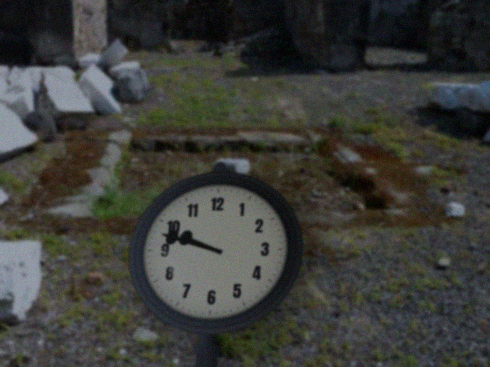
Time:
{"hour": 9, "minute": 48}
